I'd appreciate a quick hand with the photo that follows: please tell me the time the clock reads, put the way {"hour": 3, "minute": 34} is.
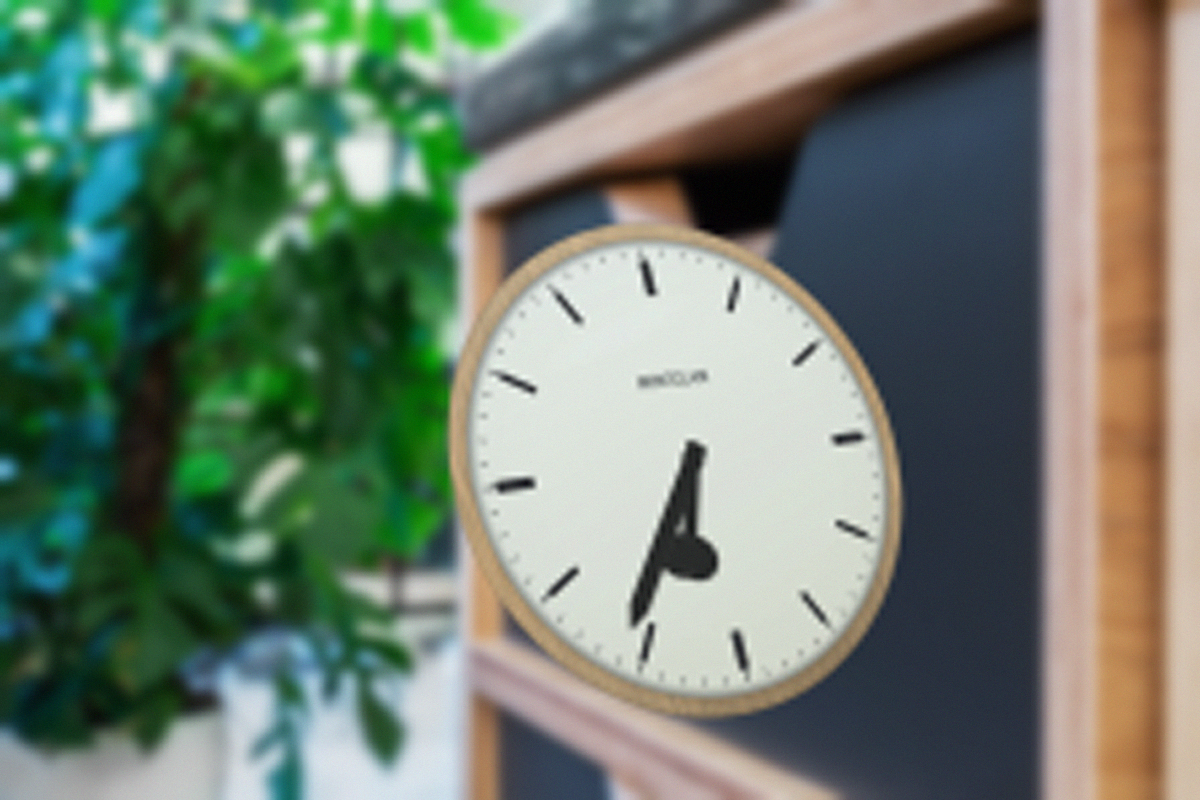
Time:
{"hour": 6, "minute": 36}
